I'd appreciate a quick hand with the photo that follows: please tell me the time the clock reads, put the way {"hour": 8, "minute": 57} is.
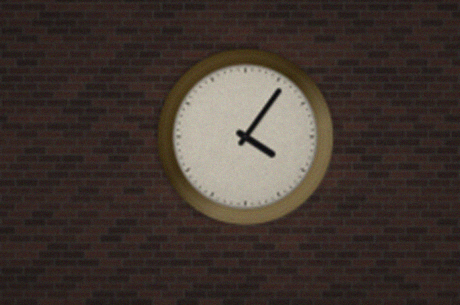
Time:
{"hour": 4, "minute": 6}
